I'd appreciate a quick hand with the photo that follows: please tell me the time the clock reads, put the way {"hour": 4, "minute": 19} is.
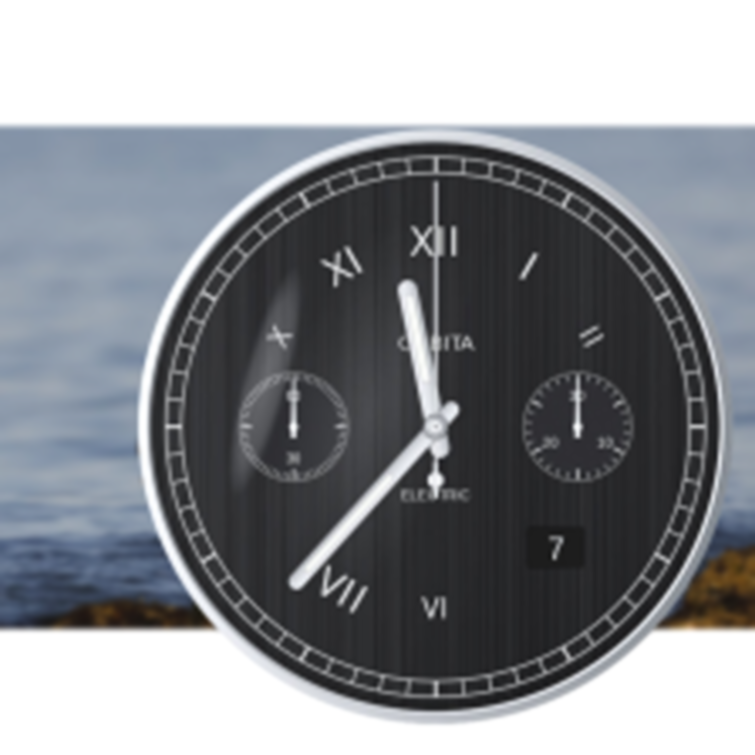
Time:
{"hour": 11, "minute": 37}
